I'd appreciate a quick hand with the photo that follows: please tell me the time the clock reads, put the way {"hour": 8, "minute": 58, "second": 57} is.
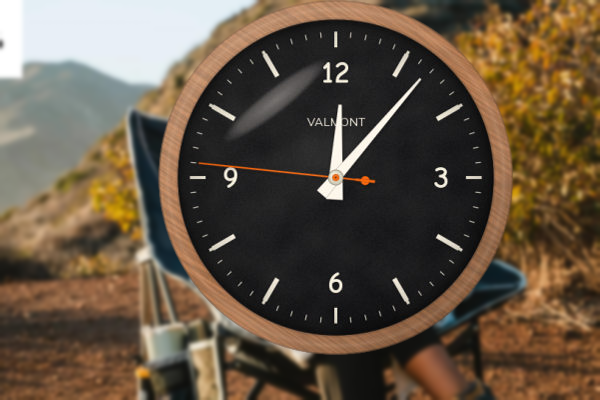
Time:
{"hour": 12, "minute": 6, "second": 46}
